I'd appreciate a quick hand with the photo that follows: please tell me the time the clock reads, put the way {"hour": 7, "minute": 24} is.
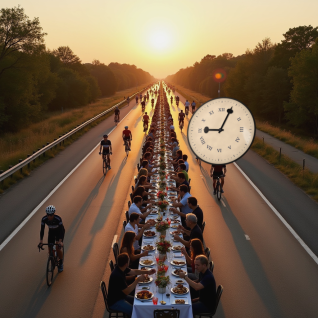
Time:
{"hour": 9, "minute": 4}
